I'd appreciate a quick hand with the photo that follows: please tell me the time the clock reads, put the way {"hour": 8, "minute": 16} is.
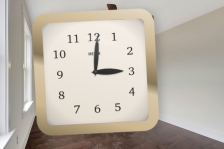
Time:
{"hour": 3, "minute": 1}
